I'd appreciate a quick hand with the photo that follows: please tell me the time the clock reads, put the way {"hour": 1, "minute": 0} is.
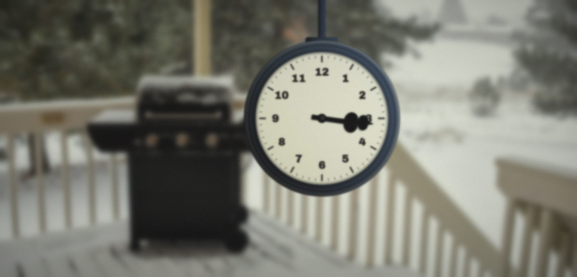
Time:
{"hour": 3, "minute": 16}
